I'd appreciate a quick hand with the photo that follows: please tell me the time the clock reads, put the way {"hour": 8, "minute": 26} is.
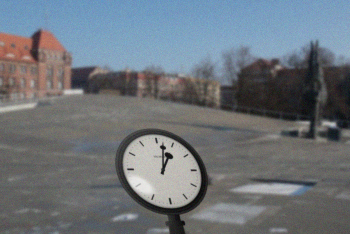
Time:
{"hour": 1, "minute": 2}
